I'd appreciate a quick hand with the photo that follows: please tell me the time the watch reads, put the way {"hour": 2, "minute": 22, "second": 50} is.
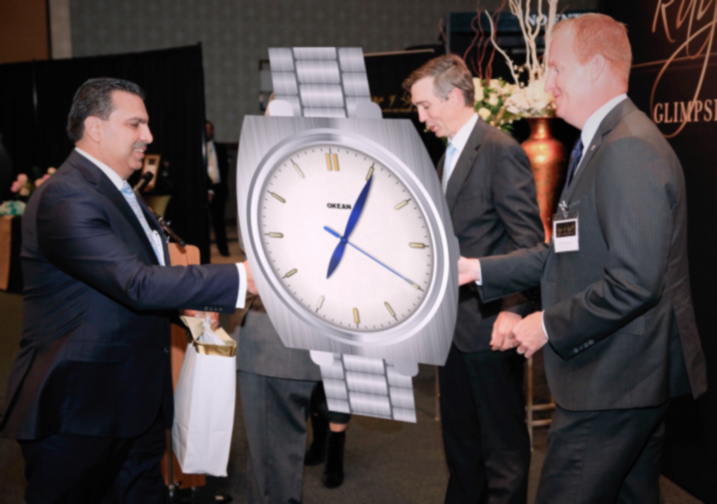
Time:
{"hour": 7, "minute": 5, "second": 20}
